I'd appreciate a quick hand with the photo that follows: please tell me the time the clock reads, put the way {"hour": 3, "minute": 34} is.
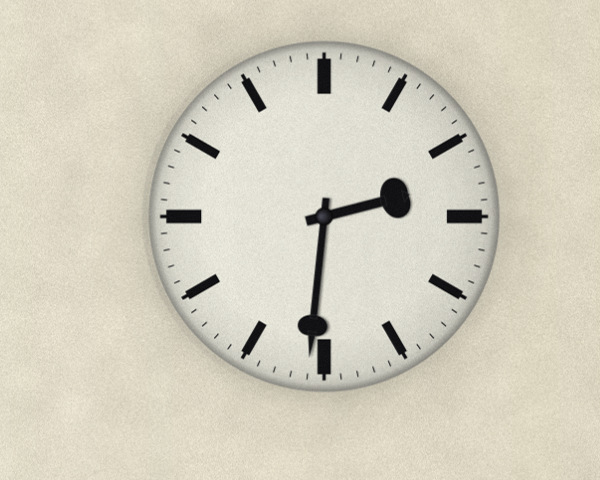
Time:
{"hour": 2, "minute": 31}
